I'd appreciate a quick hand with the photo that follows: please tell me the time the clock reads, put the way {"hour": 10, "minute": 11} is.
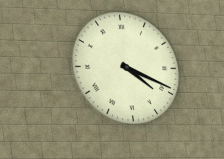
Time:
{"hour": 4, "minute": 19}
